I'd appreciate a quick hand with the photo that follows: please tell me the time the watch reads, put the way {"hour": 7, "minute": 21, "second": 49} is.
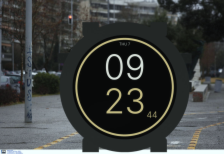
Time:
{"hour": 9, "minute": 23, "second": 44}
